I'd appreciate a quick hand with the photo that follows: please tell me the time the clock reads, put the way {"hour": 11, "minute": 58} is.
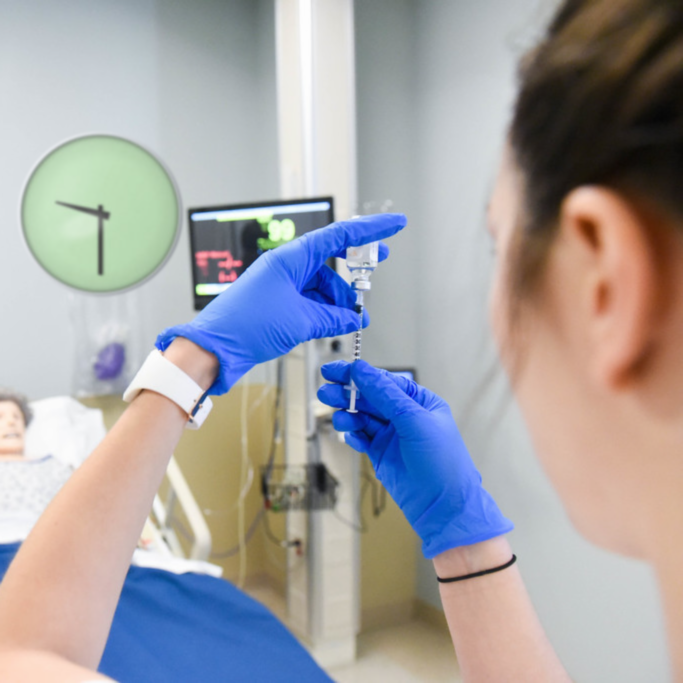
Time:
{"hour": 9, "minute": 30}
